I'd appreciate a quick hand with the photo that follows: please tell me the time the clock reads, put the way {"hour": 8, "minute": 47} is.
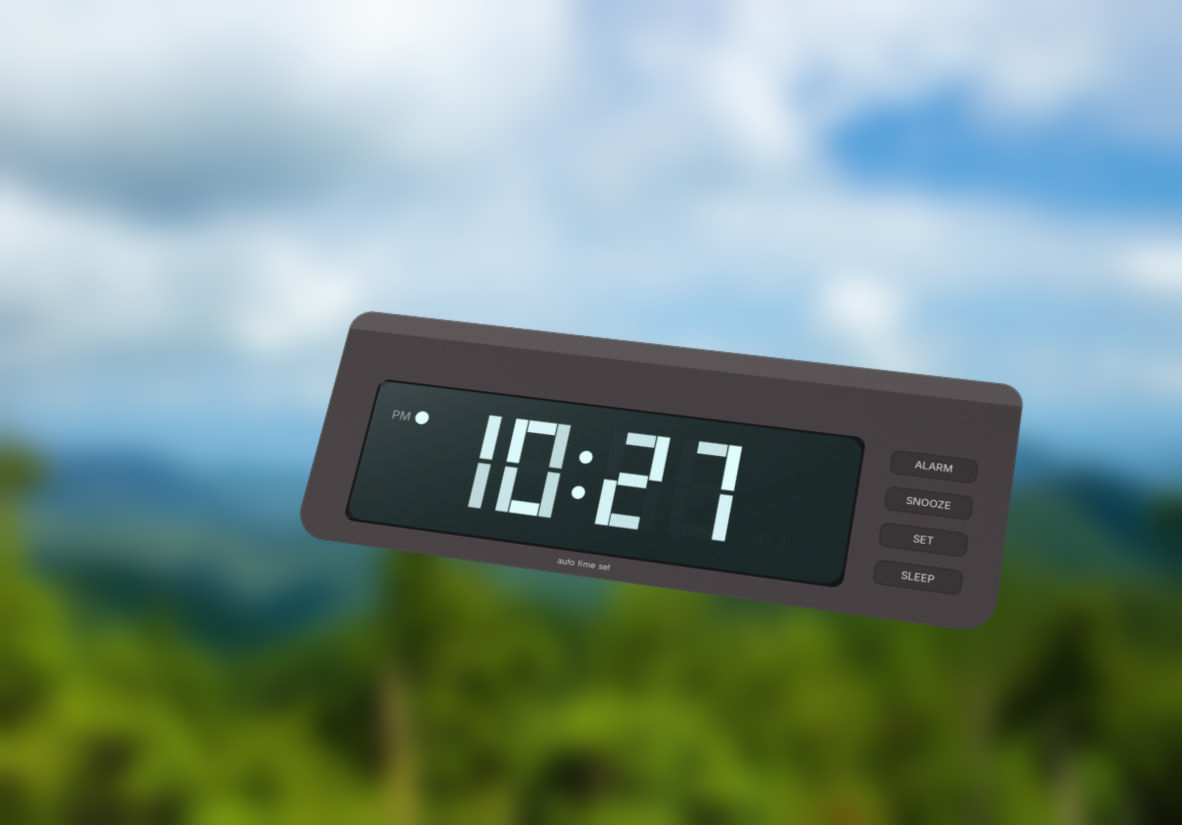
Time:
{"hour": 10, "minute": 27}
